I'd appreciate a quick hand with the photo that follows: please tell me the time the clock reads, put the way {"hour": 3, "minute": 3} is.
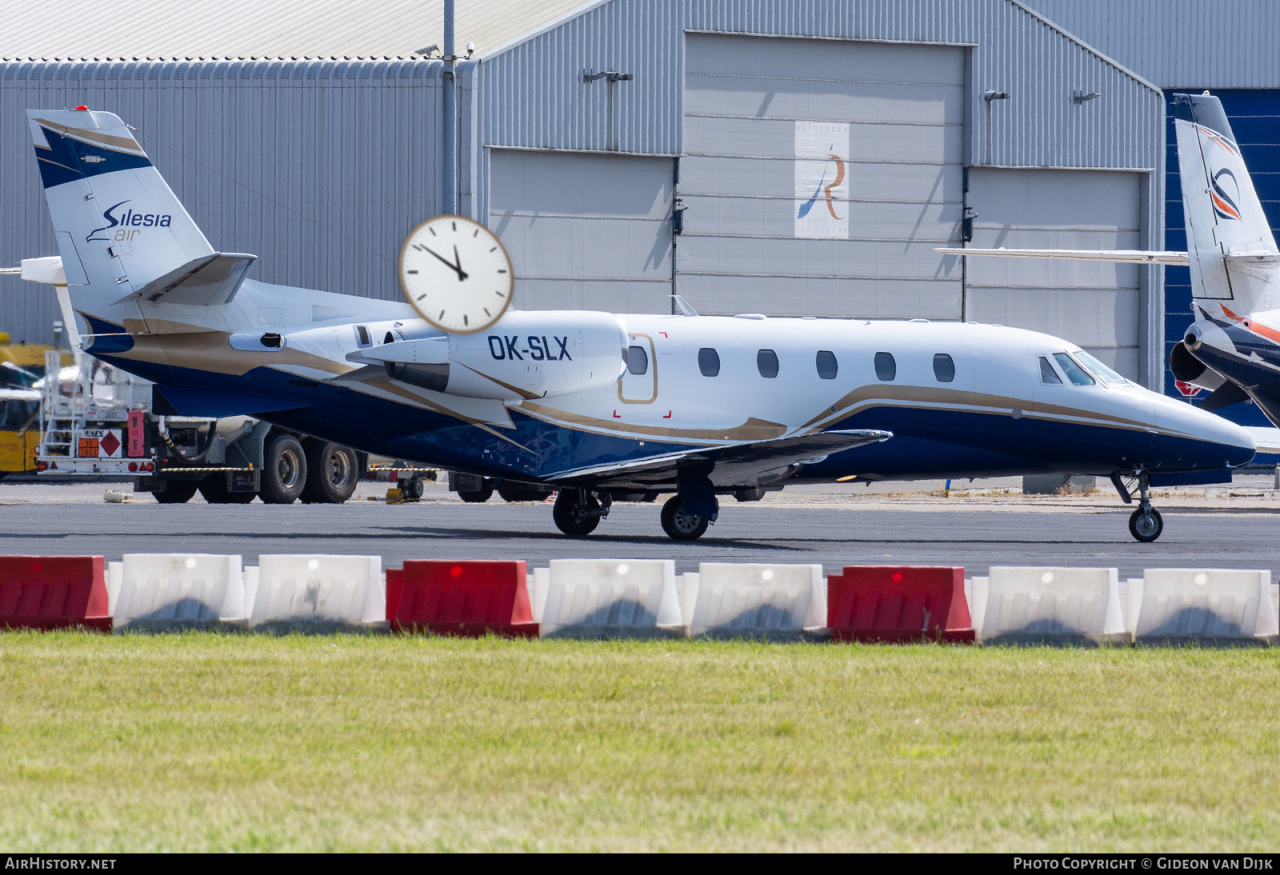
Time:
{"hour": 11, "minute": 51}
